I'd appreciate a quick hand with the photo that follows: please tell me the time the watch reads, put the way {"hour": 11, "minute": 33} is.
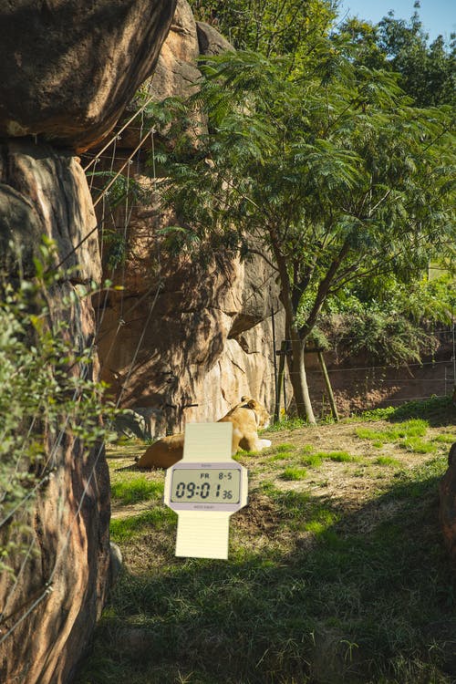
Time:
{"hour": 9, "minute": 1}
